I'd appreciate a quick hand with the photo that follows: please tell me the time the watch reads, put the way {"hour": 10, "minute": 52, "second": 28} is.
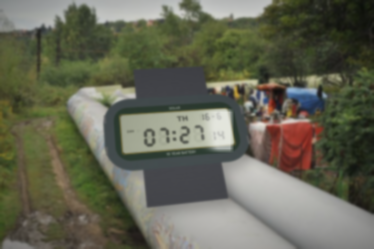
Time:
{"hour": 7, "minute": 27, "second": 14}
